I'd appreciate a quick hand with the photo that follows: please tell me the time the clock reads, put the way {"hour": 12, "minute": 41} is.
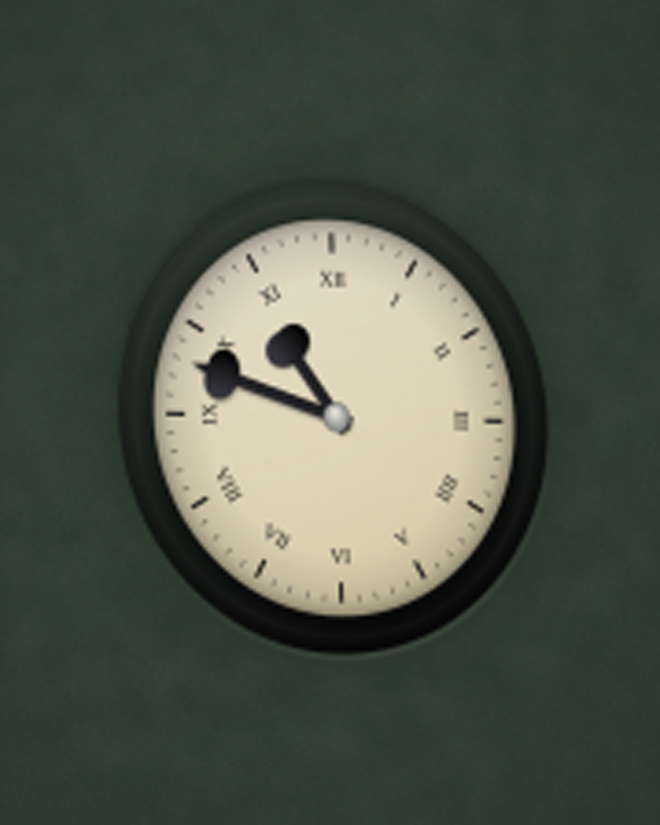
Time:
{"hour": 10, "minute": 48}
